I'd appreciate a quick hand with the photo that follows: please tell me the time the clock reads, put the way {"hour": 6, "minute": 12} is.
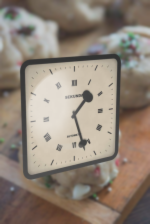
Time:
{"hour": 1, "minute": 27}
